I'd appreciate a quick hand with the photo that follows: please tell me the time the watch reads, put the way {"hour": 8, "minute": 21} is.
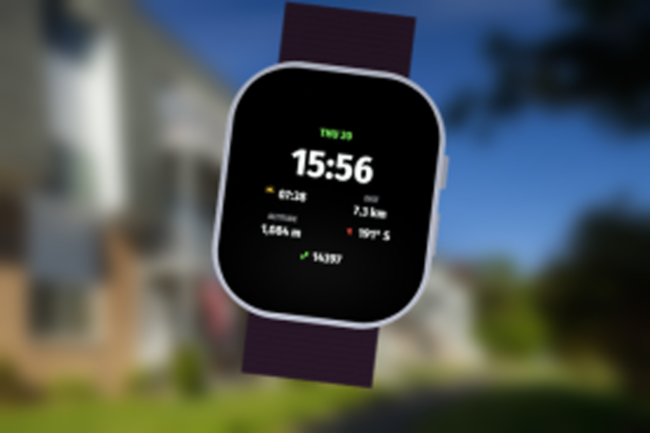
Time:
{"hour": 15, "minute": 56}
